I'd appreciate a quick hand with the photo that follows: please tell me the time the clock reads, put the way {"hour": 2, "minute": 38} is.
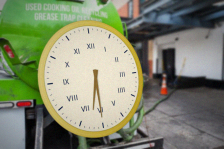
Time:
{"hour": 6, "minute": 30}
